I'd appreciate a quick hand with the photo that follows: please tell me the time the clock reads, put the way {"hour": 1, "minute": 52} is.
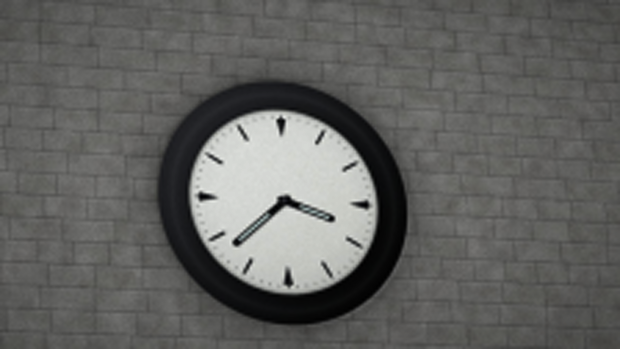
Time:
{"hour": 3, "minute": 38}
